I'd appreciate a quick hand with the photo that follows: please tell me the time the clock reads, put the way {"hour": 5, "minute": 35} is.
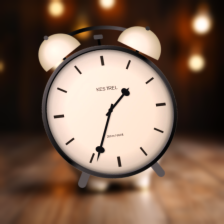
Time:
{"hour": 1, "minute": 34}
